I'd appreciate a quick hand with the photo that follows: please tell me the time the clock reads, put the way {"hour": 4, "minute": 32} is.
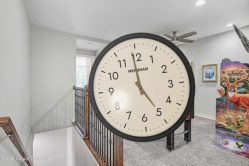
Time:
{"hour": 4, "minute": 59}
